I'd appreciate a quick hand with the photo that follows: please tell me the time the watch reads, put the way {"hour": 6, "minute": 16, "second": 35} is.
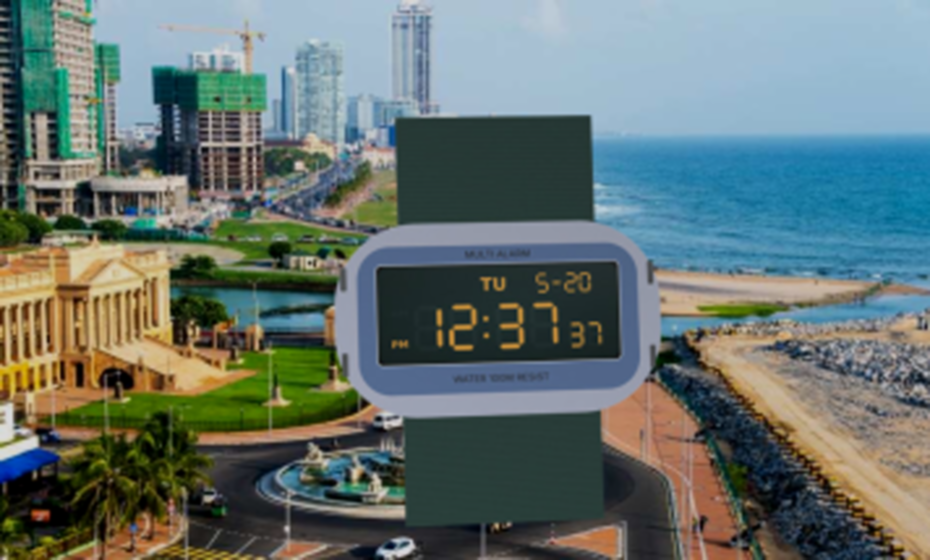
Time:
{"hour": 12, "minute": 37, "second": 37}
